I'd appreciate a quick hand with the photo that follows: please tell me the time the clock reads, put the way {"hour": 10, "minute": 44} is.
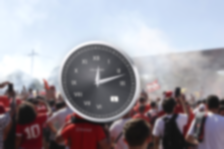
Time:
{"hour": 12, "minute": 12}
